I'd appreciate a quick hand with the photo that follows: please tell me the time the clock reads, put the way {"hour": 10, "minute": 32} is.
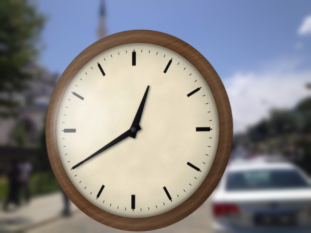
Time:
{"hour": 12, "minute": 40}
